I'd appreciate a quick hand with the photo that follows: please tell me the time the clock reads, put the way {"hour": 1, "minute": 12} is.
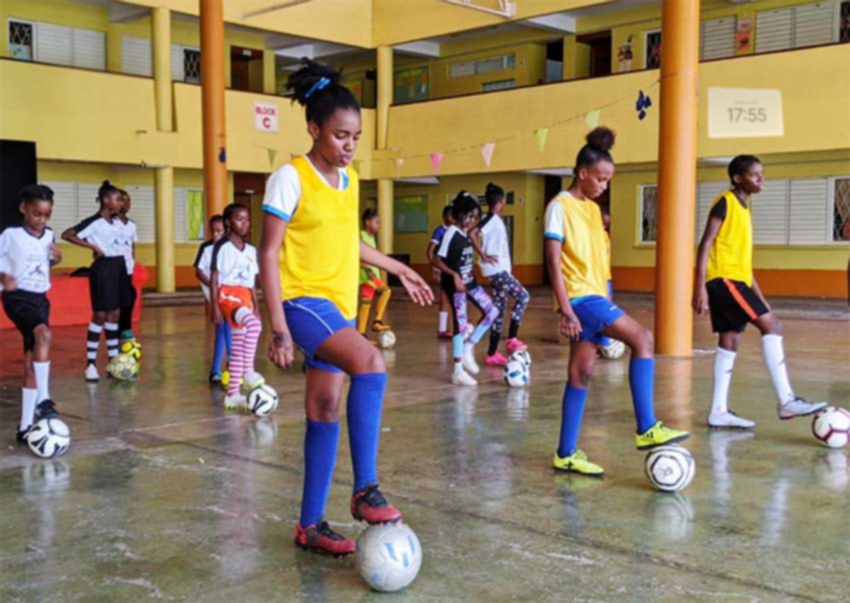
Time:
{"hour": 17, "minute": 55}
